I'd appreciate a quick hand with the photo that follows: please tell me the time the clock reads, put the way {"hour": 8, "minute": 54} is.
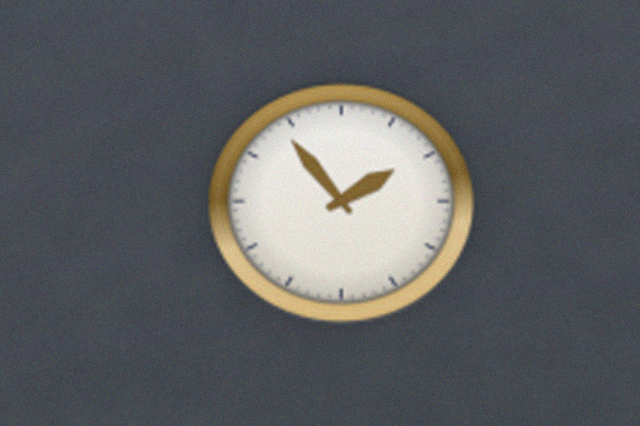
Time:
{"hour": 1, "minute": 54}
